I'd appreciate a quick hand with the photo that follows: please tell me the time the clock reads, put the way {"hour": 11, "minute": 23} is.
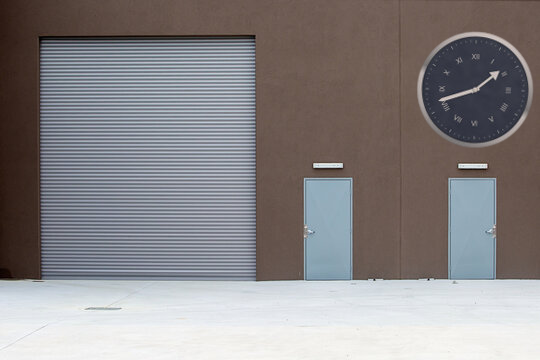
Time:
{"hour": 1, "minute": 42}
